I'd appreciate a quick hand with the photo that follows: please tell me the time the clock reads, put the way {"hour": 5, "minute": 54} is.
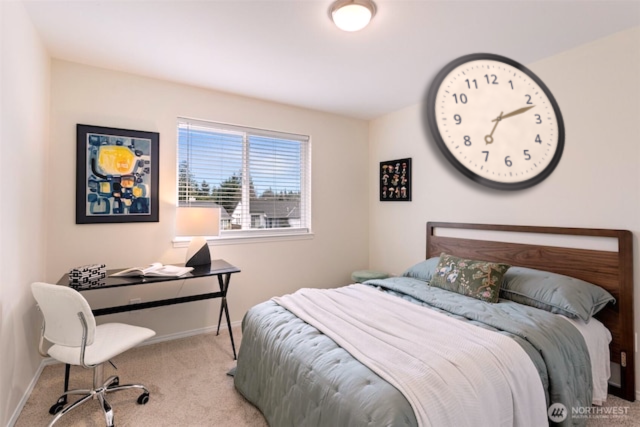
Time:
{"hour": 7, "minute": 12}
